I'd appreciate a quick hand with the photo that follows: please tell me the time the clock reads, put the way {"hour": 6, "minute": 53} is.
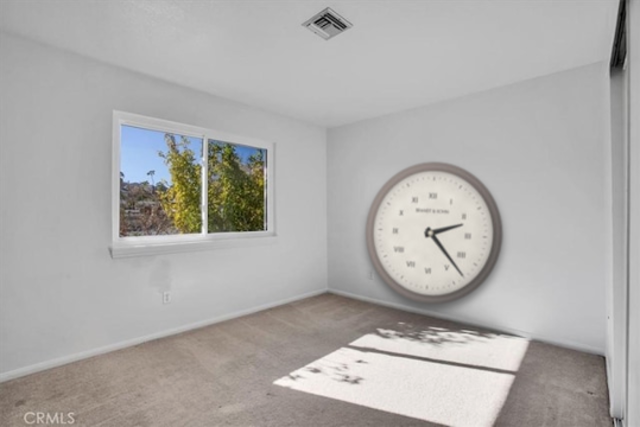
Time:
{"hour": 2, "minute": 23}
